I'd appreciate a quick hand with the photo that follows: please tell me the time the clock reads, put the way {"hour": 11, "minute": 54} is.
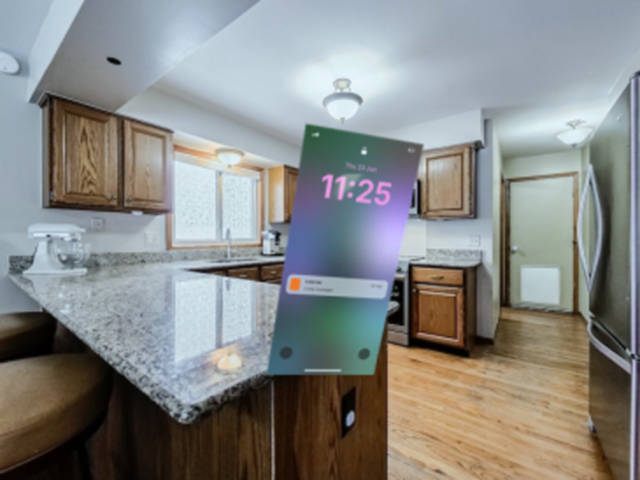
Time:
{"hour": 11, "minute": 25}
